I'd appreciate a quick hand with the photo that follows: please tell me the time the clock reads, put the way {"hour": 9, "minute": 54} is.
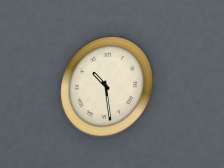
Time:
{"hour": 10, "minute": 28}
